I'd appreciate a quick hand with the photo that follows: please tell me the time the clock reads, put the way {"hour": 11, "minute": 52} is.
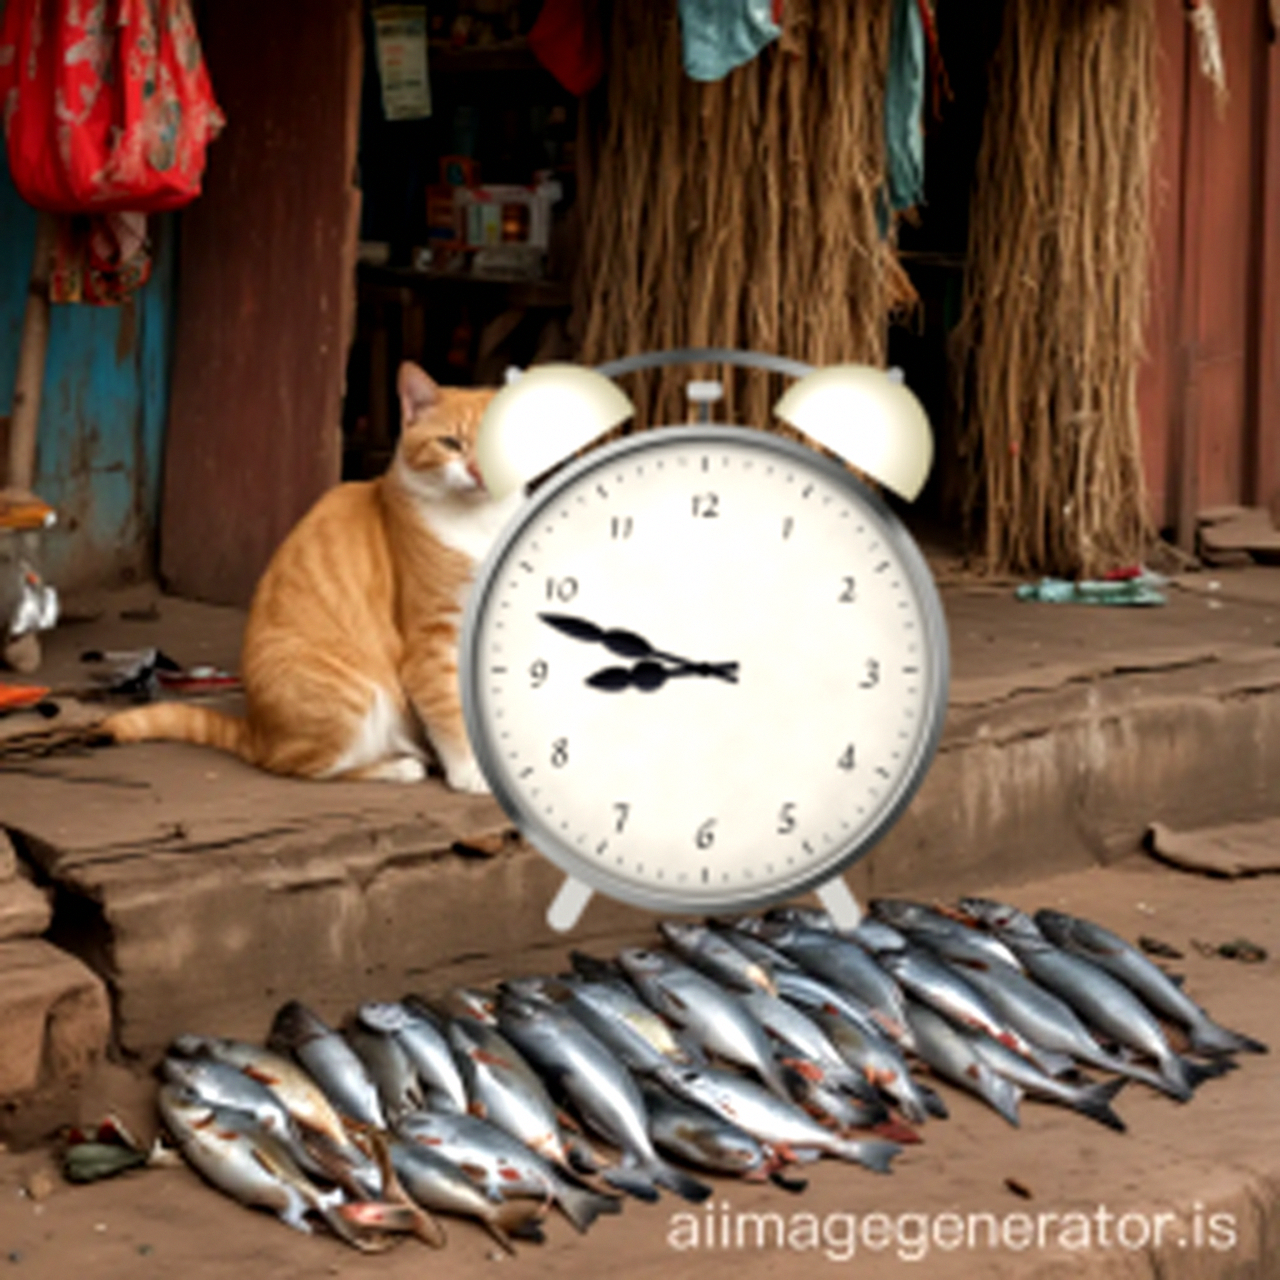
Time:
{"hour": 8, "minute": 48}
